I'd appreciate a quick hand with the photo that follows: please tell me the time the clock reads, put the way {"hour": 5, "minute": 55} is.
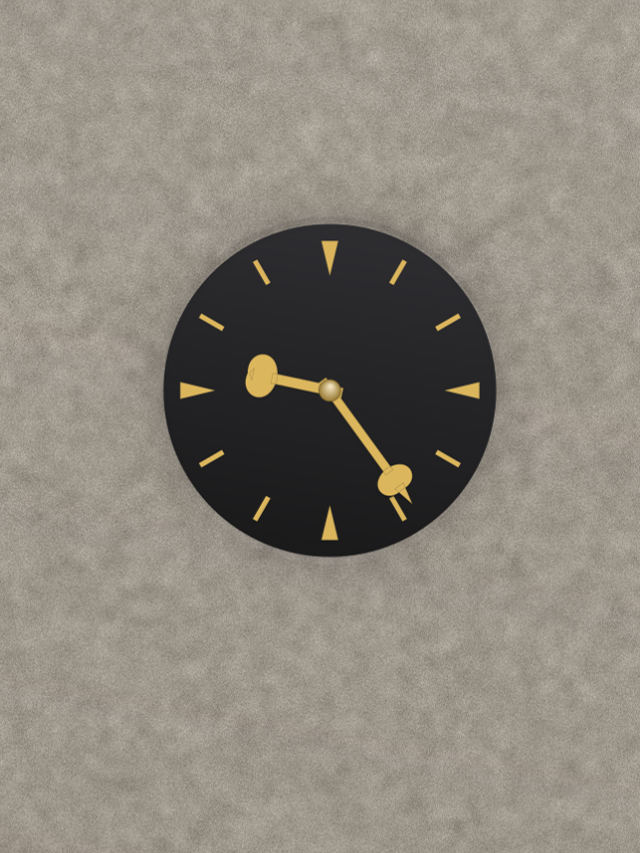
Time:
{"hour": 9, "minute": 24}
